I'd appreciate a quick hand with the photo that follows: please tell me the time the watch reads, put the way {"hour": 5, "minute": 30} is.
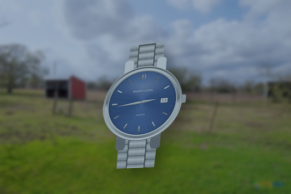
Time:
{"hour": 2, "minute": 44}
